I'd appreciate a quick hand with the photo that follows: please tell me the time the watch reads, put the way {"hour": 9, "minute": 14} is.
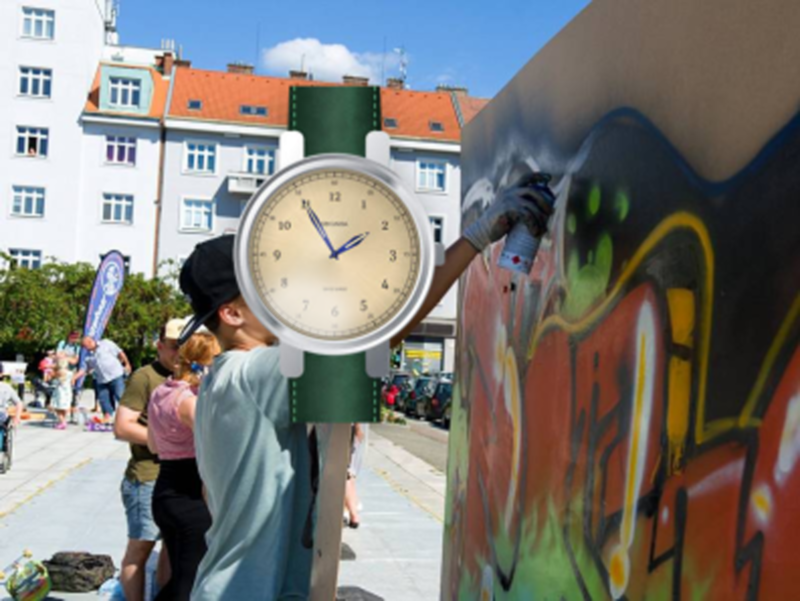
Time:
{"hour": 1, "minute": 55}
